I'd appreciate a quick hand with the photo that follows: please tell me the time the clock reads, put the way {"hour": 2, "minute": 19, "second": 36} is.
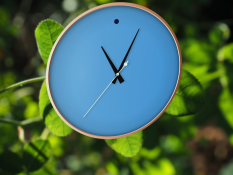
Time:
{"hour": 11, "minute": 4, "second": 37}
